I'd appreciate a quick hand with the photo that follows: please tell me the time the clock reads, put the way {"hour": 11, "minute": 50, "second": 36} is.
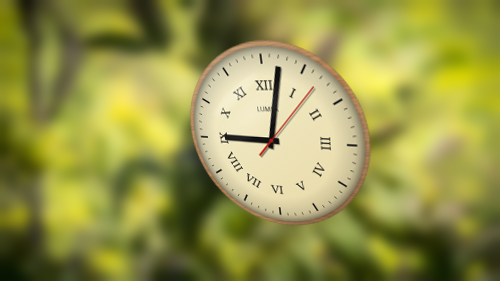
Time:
{"hour": 9, "minute": 2, "second": 7}
